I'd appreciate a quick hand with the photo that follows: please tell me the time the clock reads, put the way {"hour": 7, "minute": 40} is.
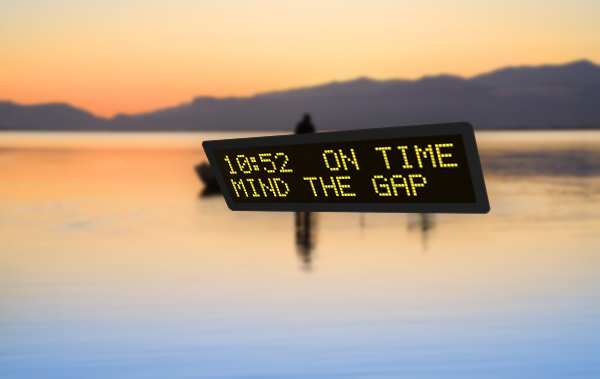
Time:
{"hour": 10, "minute": 52}
